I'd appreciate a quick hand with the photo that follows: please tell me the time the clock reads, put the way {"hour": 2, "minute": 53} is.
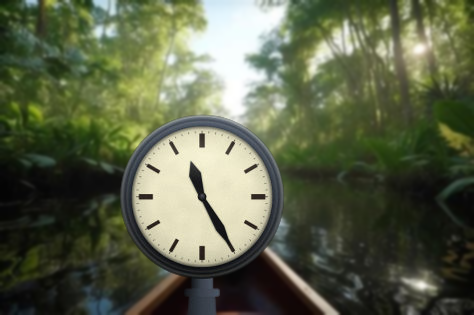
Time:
{"hour": 11, "minute": 25}
